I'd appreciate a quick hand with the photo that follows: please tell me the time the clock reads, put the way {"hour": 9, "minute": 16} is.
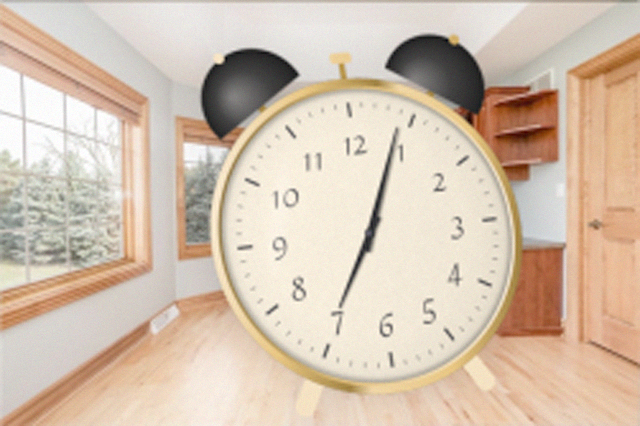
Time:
{"hour": 7, "minute": 4}
